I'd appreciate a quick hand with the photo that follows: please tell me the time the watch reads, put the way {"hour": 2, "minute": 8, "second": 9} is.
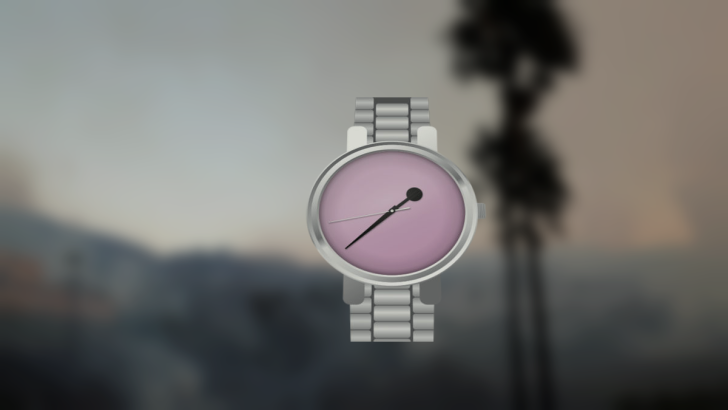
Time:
{"hour": 1, "minute": 37, "second": 43}
